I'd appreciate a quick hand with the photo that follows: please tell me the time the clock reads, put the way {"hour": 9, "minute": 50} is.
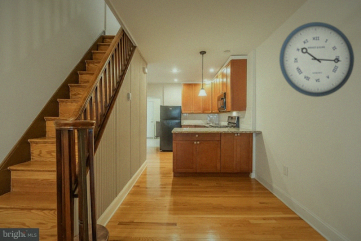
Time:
{"hour": 10, "minute": 16}
